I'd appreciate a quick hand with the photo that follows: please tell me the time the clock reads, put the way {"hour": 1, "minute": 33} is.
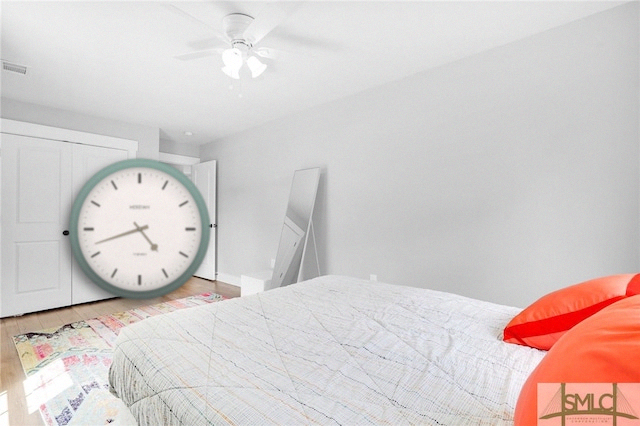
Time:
{"hour": 4, "minute": 42}
